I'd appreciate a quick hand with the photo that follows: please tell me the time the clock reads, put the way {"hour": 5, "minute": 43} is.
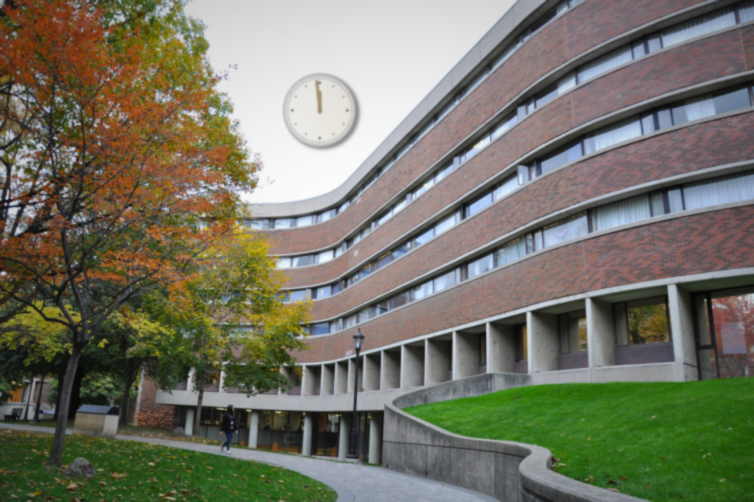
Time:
{"hour": 11, "minute": 59}
